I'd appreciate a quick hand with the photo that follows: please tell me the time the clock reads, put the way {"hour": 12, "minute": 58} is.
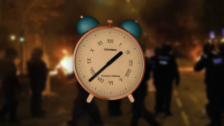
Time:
{"hour": 1, "minute": 38}
